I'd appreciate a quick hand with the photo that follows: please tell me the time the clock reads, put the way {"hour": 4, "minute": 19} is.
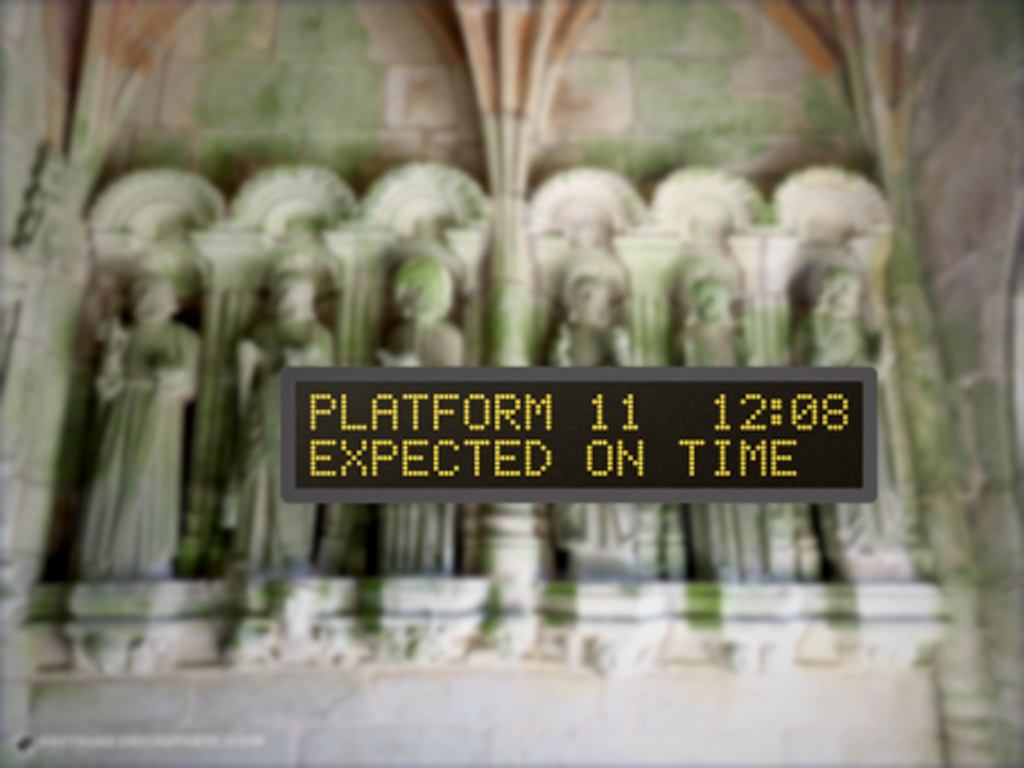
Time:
{"hour": 12, "minute": 8}
